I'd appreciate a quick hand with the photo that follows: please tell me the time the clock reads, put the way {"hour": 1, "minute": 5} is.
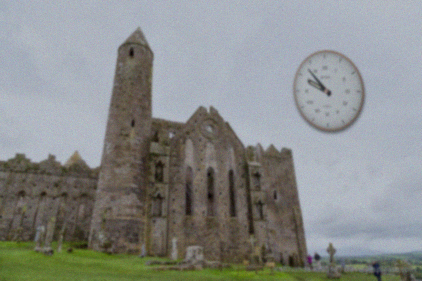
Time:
{"hour": 9, "minute": 53}
